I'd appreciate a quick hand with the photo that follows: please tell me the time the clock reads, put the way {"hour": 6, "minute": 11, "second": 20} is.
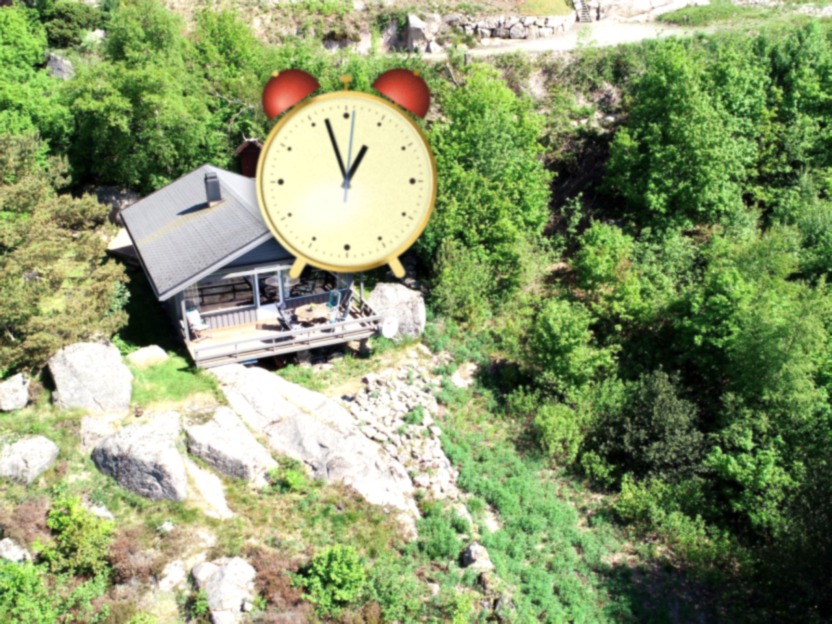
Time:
{"hour": 12, "minute": 57, "second": 1}
